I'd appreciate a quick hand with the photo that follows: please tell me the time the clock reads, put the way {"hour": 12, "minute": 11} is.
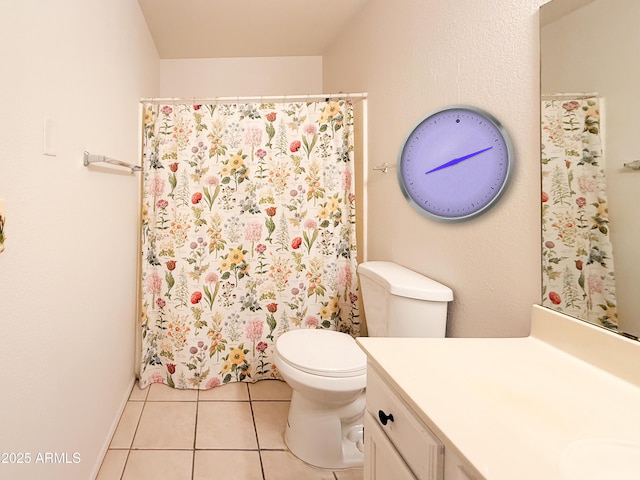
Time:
{"hour": 8, "minute": 11}
